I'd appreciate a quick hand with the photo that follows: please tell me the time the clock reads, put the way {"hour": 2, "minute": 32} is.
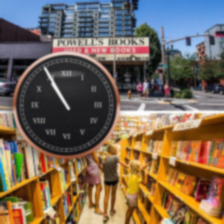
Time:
{"hour": 10, "minute": 55}
